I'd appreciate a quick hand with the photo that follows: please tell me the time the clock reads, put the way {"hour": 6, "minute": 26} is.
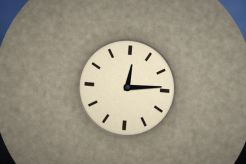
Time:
{"hour": 12, "minute": 14}
